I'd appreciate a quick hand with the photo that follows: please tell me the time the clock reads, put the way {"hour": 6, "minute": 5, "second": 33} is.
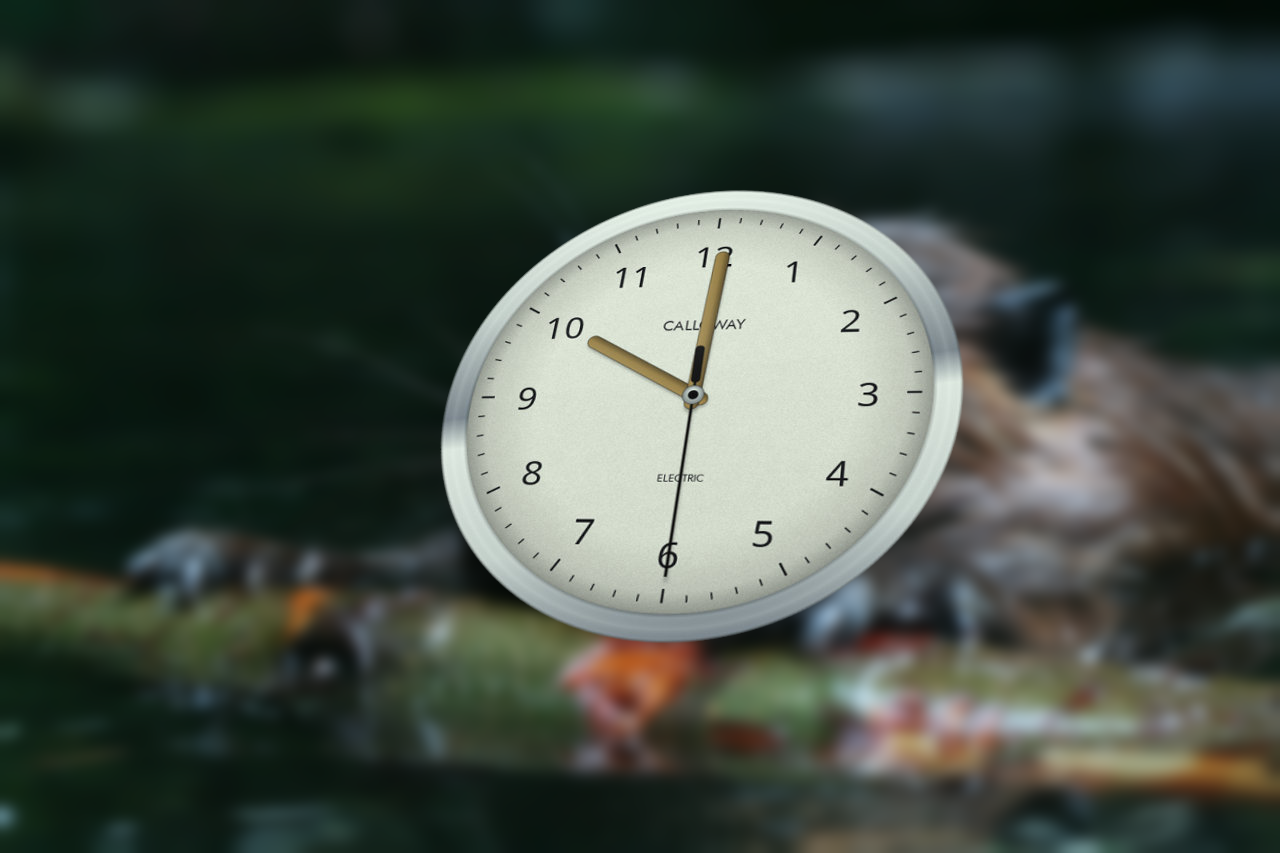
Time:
{"hour": 10, "minute": 0, "second": 30}
